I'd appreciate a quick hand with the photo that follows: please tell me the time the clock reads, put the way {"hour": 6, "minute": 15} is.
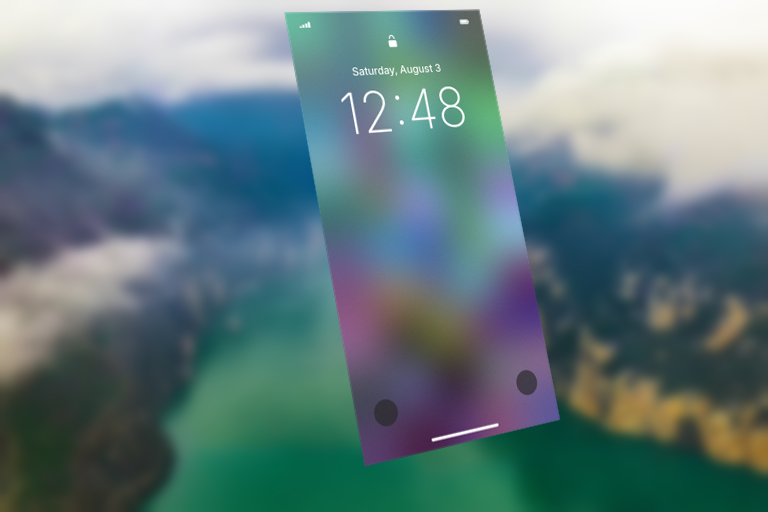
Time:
{"hour": 12, "minute": 48}
